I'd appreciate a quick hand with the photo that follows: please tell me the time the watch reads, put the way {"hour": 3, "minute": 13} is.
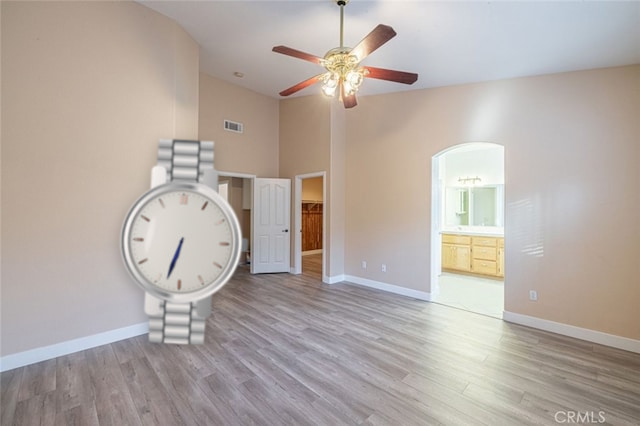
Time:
{"hour": 6, "minute": 33}
